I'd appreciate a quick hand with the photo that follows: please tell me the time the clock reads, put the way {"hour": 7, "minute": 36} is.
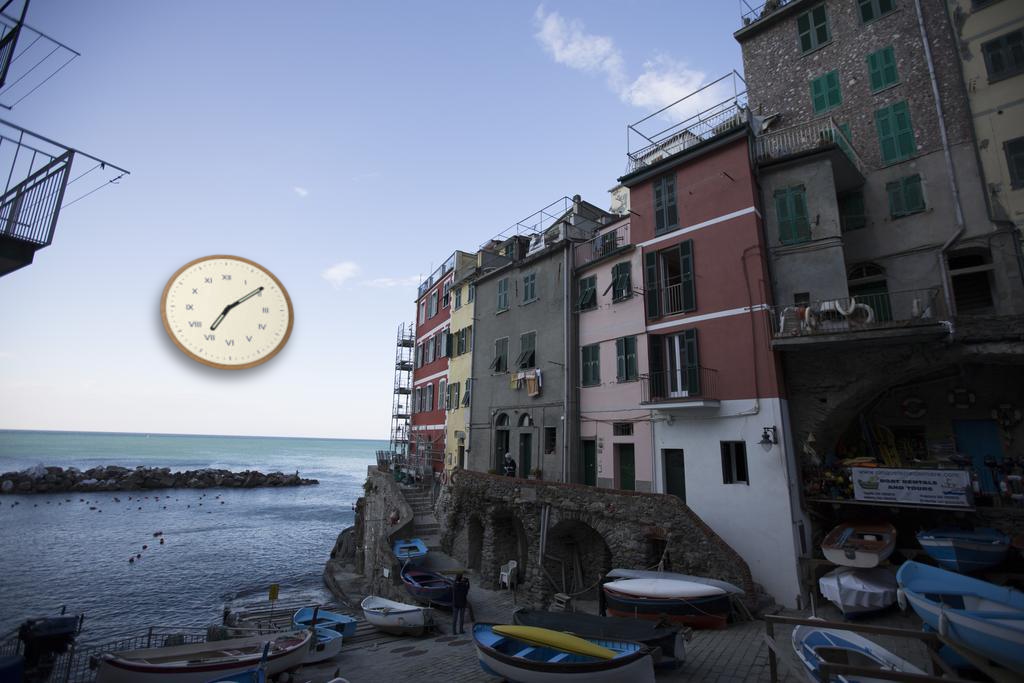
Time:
{"hour": 7, "minute": 9}
